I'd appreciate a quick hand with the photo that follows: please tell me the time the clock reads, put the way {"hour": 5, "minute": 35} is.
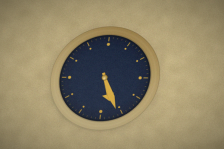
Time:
{"hour": 5, "minute": 26}
